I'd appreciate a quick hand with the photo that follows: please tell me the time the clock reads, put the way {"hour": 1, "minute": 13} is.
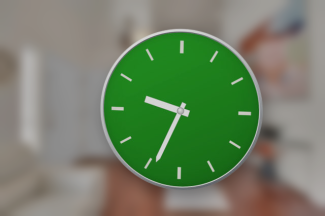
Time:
{"hour": 9, "minute": 34}
